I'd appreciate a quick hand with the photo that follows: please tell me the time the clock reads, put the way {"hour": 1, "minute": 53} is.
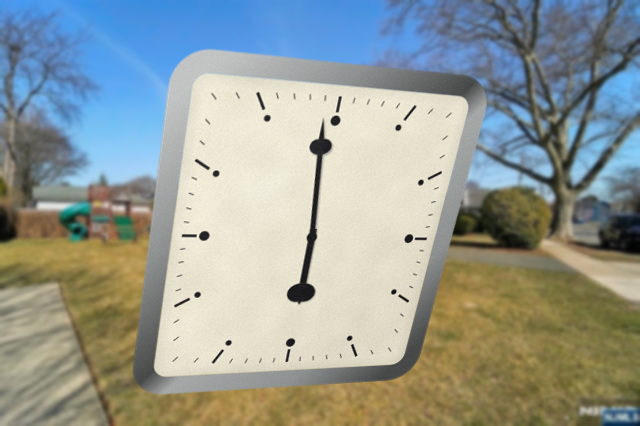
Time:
{"hour": 5, "minute": 59}
